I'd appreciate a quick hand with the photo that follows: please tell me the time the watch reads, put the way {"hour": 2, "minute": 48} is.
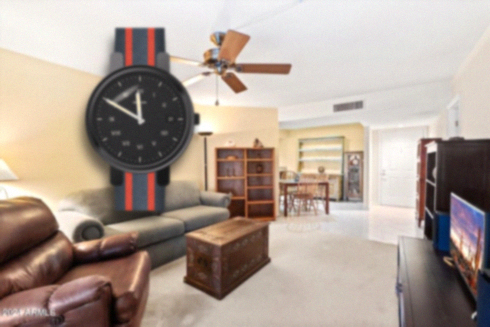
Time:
{"hour": 11, "minute": 50}
